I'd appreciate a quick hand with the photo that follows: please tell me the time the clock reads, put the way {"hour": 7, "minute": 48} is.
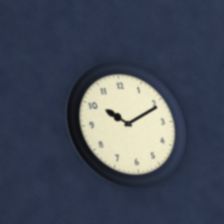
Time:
{"hour": 10, "minute": 11}
